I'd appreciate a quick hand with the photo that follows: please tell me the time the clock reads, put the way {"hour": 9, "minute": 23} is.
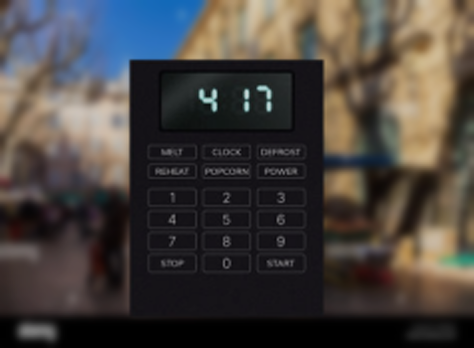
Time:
{"hour": 4, "minute": 17}
